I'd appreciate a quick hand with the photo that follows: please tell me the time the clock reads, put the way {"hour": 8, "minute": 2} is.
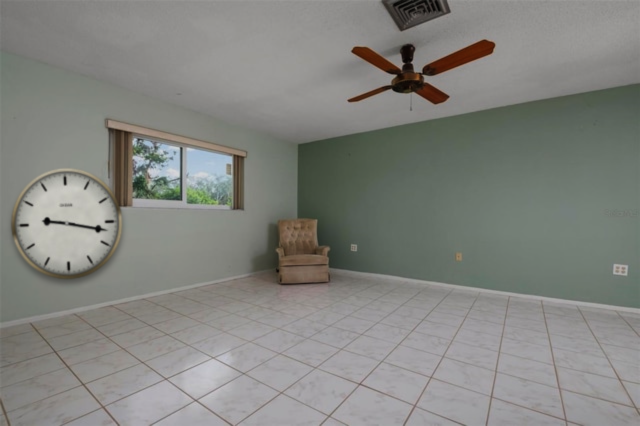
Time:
{"hour": 9, "minute": 17}
